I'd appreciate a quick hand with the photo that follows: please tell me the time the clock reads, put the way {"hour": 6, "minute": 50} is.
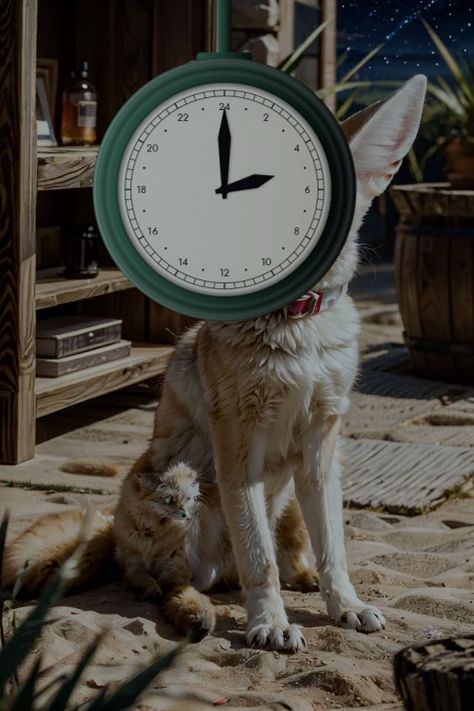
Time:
{"hour": 5, "minute": 0}
